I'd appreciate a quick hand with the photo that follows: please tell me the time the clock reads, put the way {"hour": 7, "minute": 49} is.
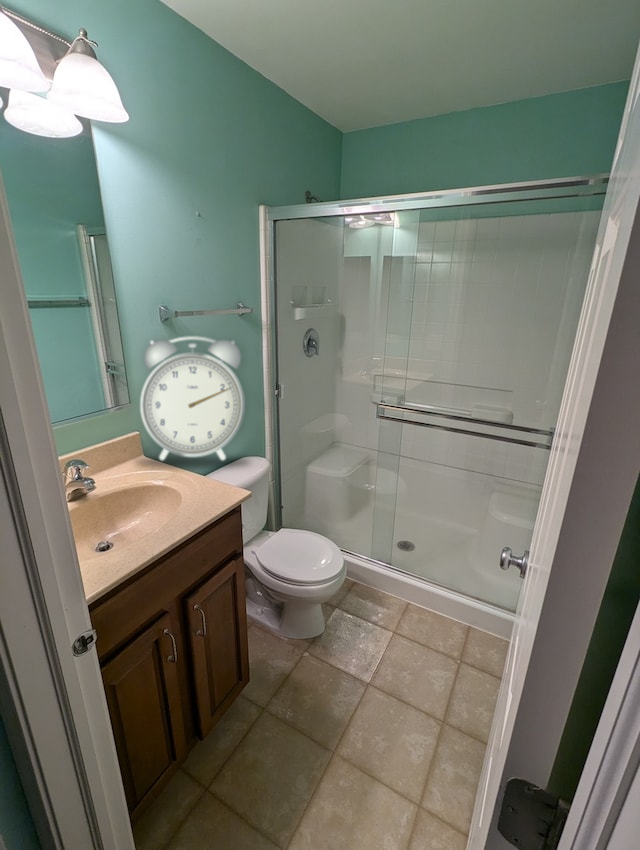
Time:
{"hour": 2, "minute": 11}
